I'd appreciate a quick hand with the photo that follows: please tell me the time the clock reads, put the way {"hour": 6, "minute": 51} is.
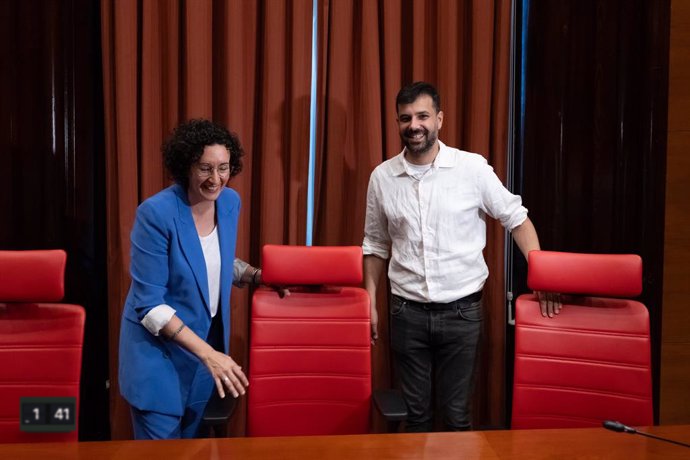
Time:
{"hour": 1, "minute": 41}
